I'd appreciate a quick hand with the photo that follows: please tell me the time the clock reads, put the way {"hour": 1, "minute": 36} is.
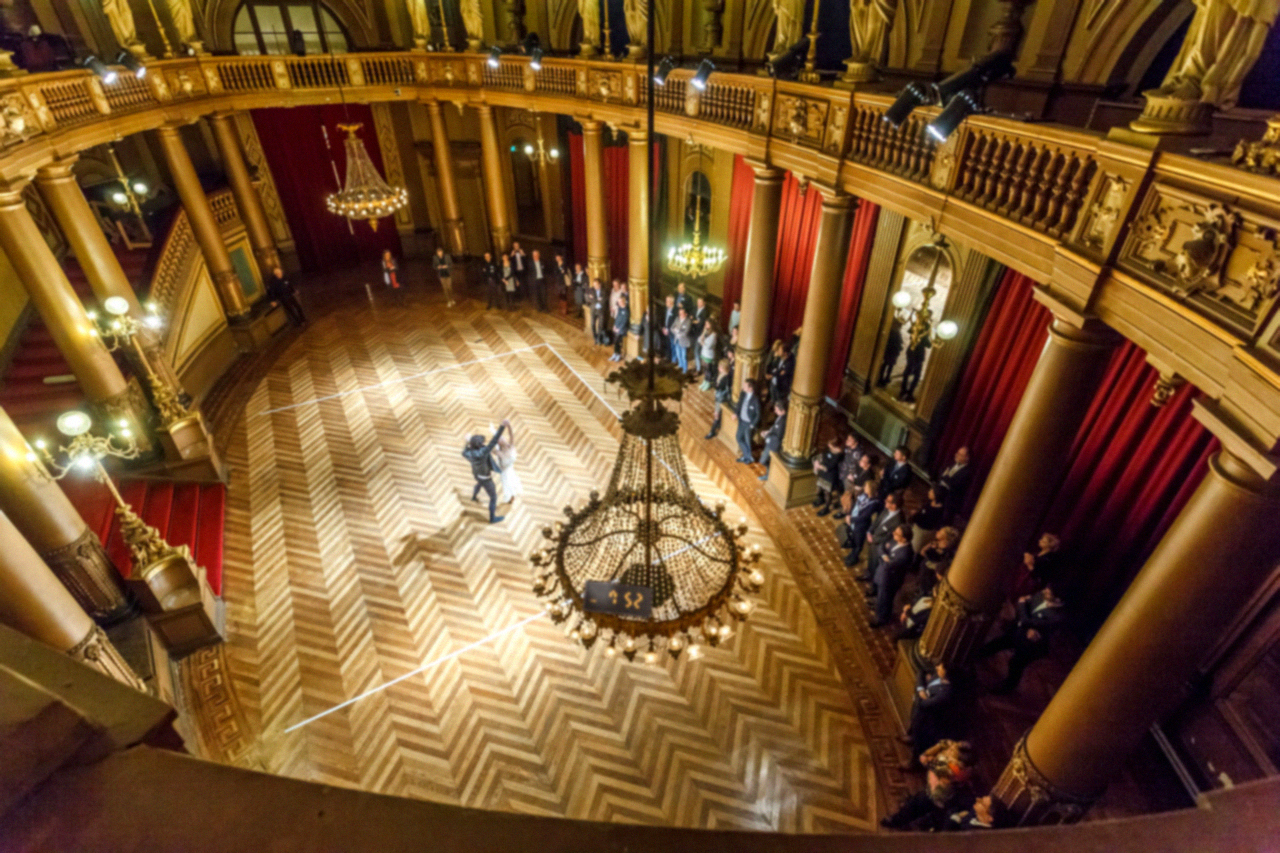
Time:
{"hour": 7, "minute": 52}
